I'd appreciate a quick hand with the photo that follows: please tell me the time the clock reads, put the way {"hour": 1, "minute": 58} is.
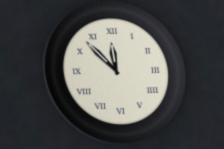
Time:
{"hour": 11, "minute": 53}
